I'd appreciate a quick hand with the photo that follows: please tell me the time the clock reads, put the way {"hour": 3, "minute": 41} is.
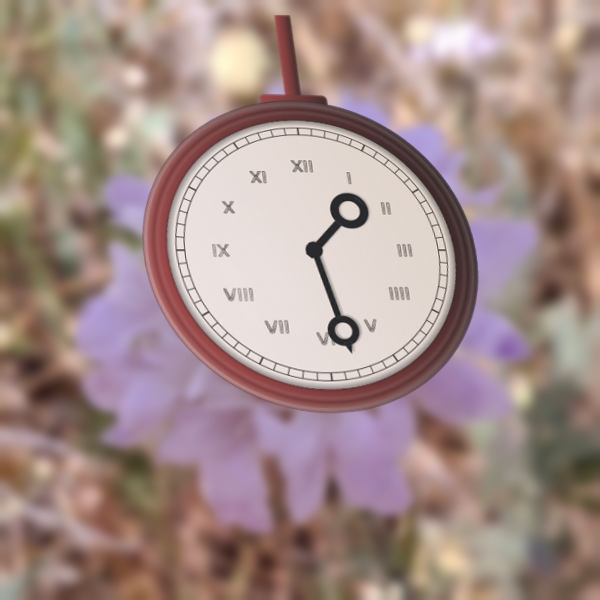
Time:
{"hour": 1, "minute": 28}
